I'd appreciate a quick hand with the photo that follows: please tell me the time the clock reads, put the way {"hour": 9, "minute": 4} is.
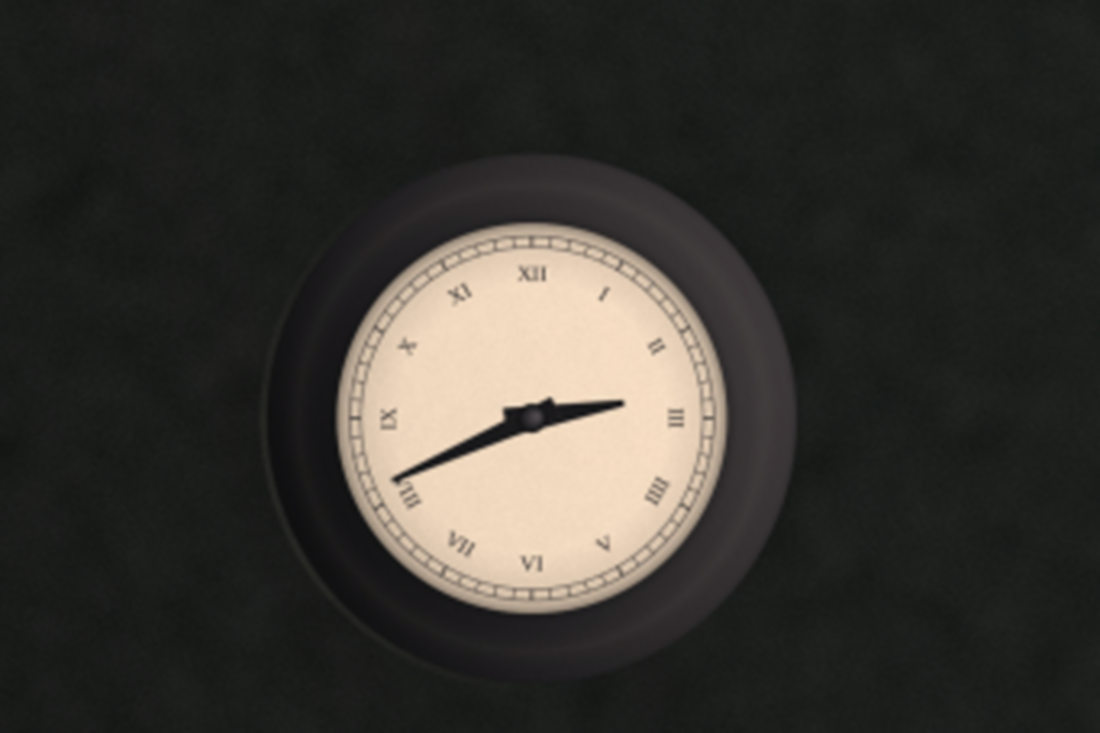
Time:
{"hour": 2, "minute": 41}
